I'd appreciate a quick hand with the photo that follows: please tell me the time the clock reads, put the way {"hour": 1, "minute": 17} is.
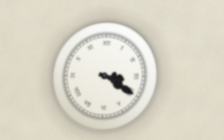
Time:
{"hour": 3, "minute": 20}
